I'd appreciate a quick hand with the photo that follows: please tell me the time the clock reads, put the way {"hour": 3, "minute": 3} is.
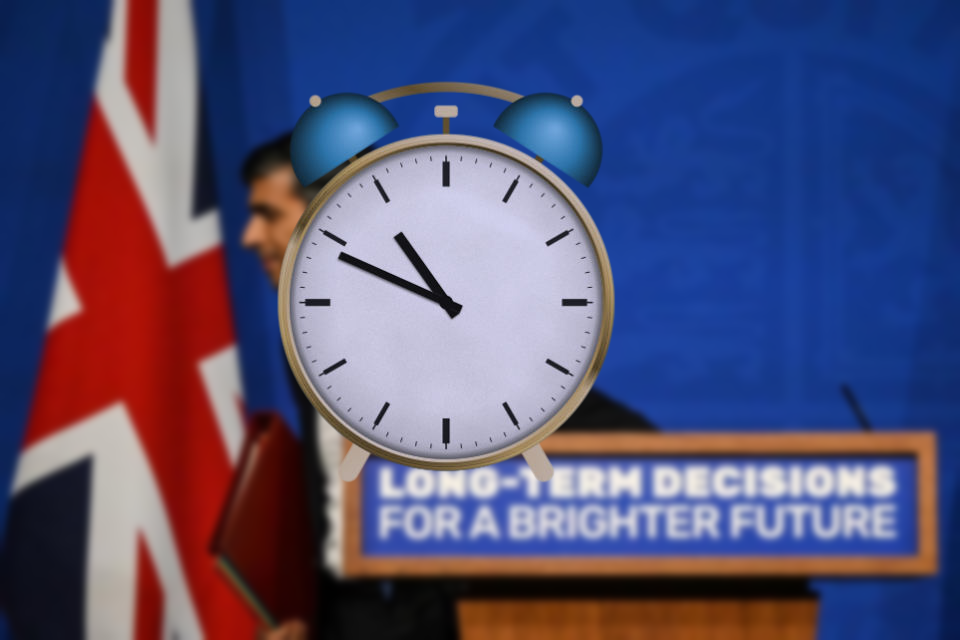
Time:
{"hour": 10, "minute": 49}
